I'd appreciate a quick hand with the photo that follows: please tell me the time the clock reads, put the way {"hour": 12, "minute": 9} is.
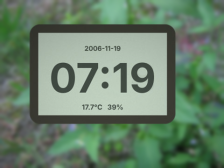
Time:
{"hour": 7, "minute": 19}
